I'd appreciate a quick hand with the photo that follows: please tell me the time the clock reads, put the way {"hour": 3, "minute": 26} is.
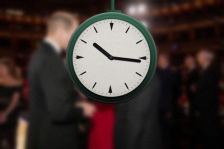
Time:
{"hour": 10, "minute": 16}
